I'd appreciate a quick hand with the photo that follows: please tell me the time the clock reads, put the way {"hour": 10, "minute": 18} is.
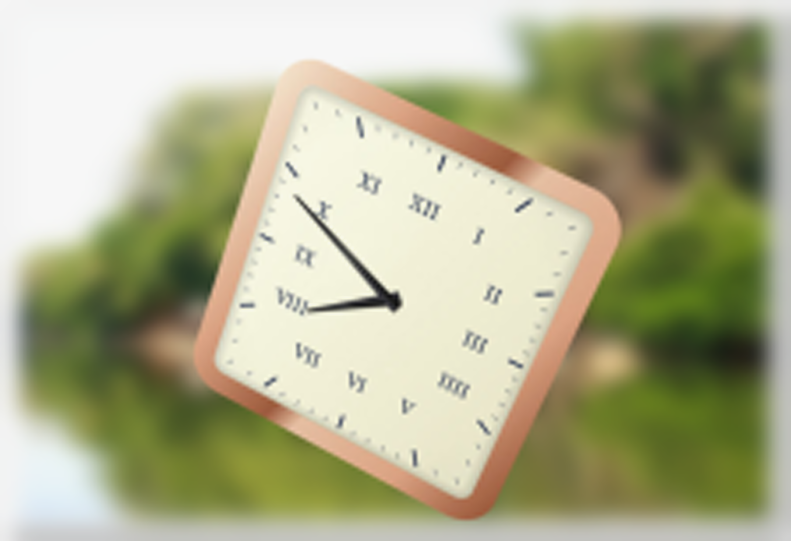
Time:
{"hour": 7, "minute": 49}
